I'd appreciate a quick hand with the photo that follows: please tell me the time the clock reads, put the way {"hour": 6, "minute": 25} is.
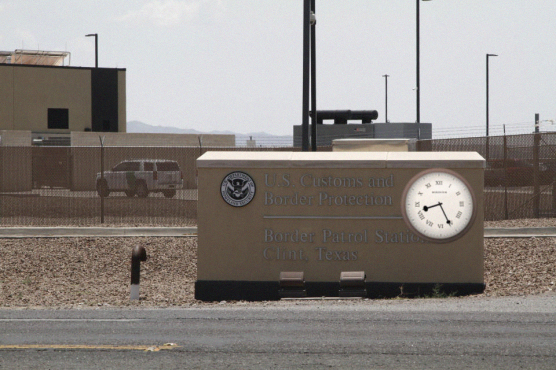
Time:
{"hour": 8, "minute": 26}
